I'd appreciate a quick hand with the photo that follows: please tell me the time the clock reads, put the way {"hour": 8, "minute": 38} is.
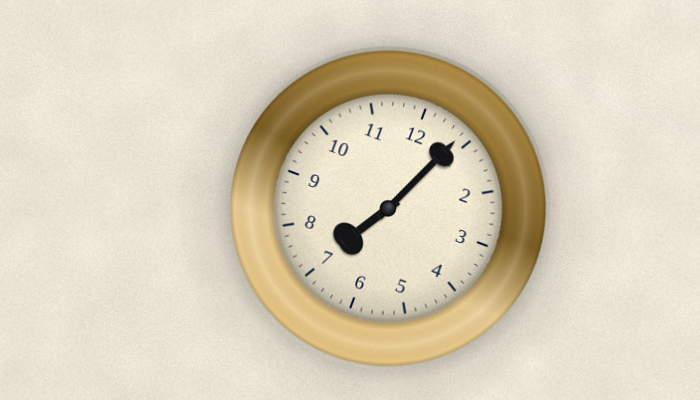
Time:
{"hour": 7, "minute": 4}
